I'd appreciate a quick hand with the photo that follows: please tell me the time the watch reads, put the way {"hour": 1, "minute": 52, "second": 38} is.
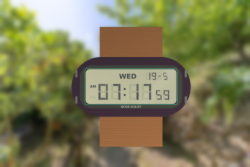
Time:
{"hour": 7, "minute": 17, "second": 59}
